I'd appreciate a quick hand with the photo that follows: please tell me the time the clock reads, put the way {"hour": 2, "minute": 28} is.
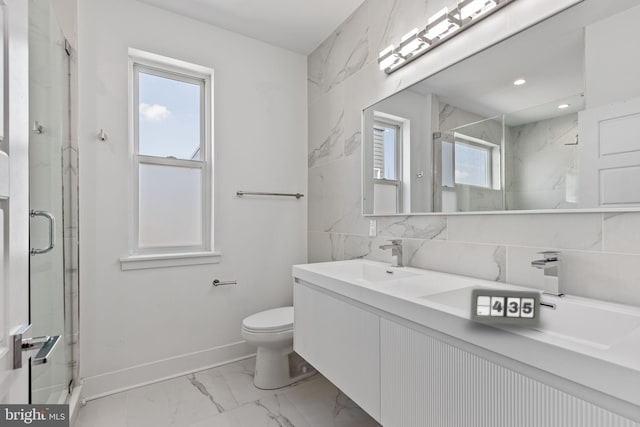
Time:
{"hour": 4, "minute": 35}
